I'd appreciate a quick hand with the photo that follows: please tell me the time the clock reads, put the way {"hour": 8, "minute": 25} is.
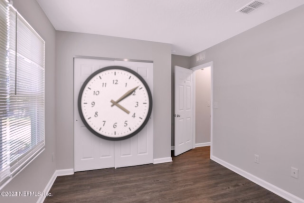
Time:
{"hour": 4, "minute": 9}
